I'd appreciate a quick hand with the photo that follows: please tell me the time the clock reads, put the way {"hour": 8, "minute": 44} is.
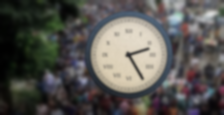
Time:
{"hour": 2, "minute": 25}
